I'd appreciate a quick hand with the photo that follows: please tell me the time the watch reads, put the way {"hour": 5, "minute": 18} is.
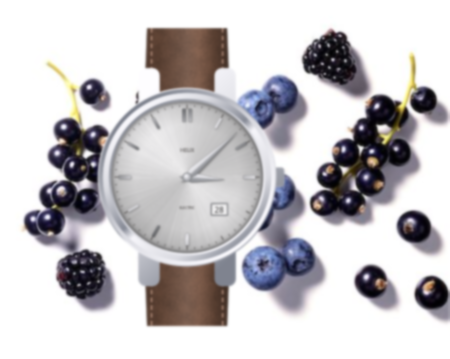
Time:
{"hour": 3, "minute": 8}
